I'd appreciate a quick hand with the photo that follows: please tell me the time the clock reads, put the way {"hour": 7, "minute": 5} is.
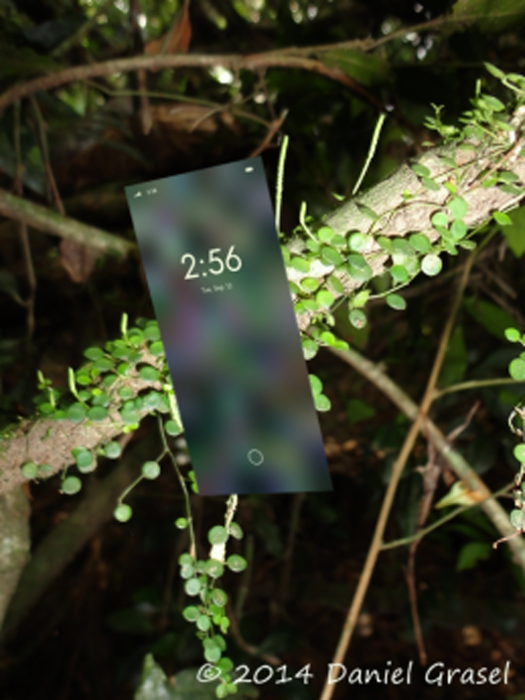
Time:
{"hour": 2, "minute": 56}
